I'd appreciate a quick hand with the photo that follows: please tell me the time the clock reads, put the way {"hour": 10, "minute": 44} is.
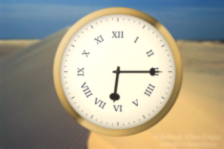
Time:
{"hour": 6, "minute": 15}
